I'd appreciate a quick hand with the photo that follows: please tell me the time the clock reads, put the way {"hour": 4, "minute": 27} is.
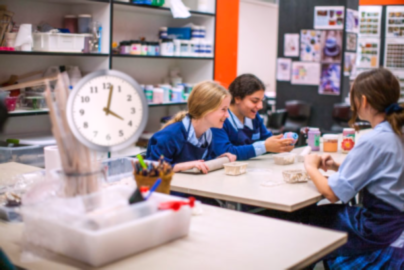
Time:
{"hour": 4, "minute": 2}
